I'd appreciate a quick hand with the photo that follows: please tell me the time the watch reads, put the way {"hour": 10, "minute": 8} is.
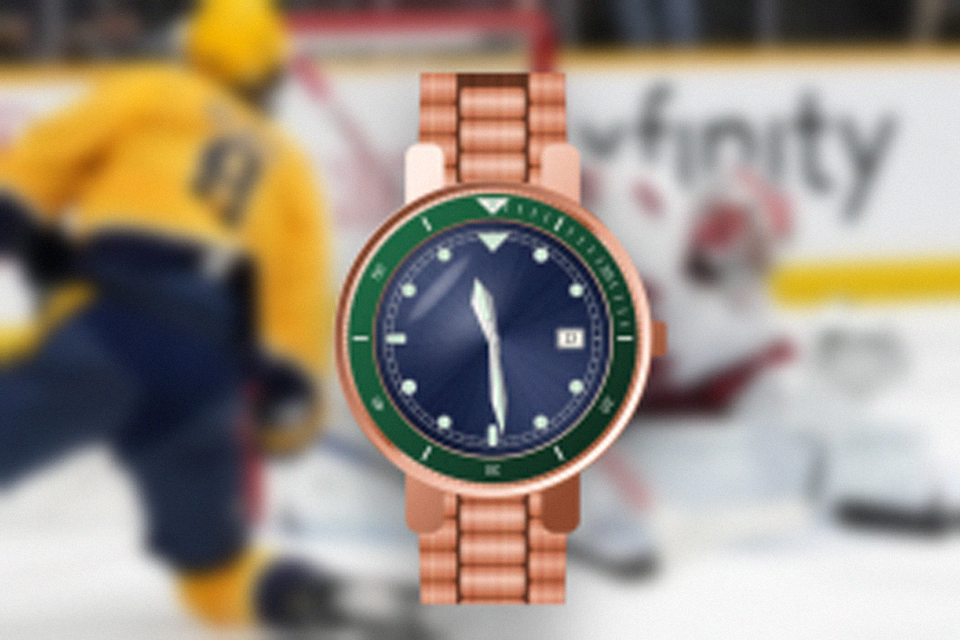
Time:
{"hour": 11, "minute": 29}
